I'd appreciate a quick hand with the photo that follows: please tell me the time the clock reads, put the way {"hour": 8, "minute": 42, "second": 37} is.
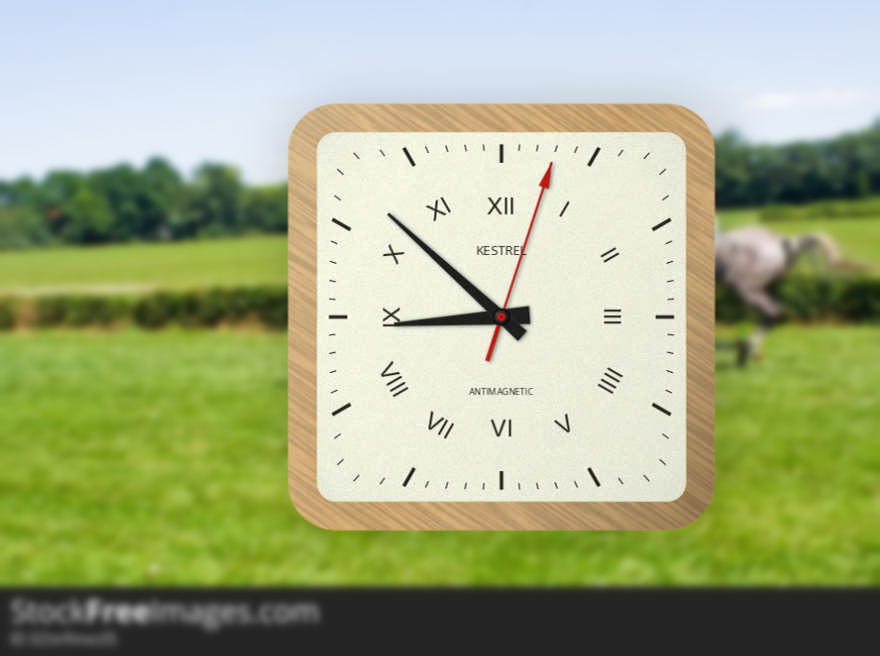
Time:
{"hour": 8, "minute": 52, "second": 3}
